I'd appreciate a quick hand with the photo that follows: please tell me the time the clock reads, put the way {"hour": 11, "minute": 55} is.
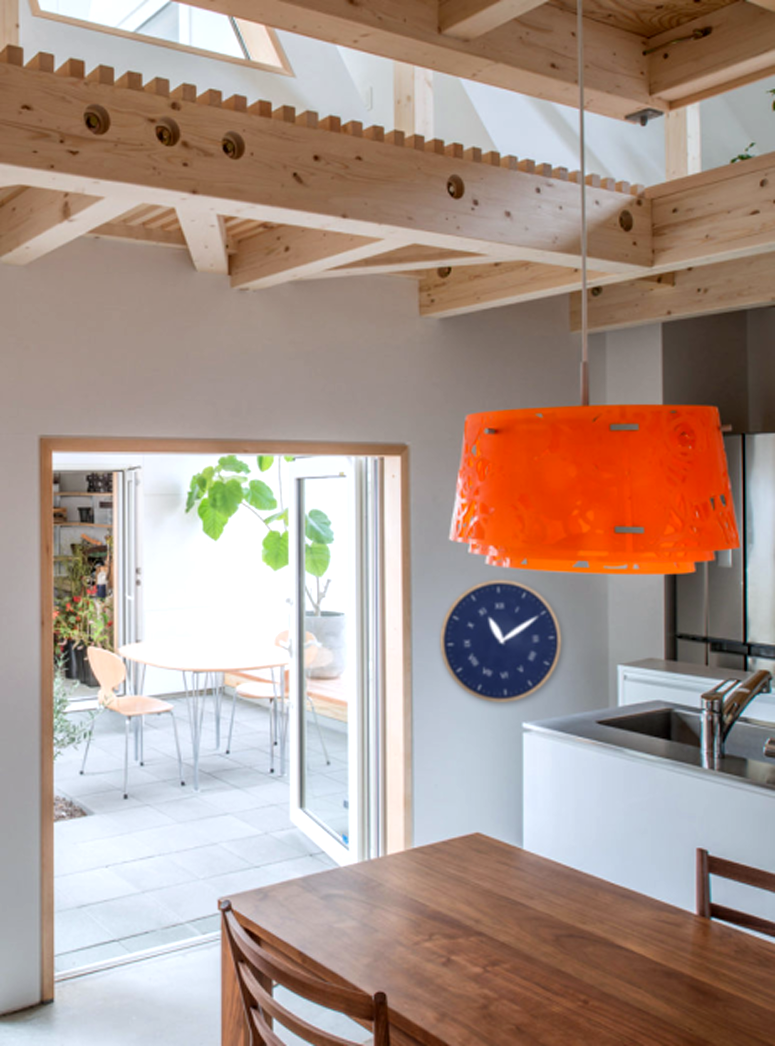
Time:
{"hour": 11, "minute": 10}
